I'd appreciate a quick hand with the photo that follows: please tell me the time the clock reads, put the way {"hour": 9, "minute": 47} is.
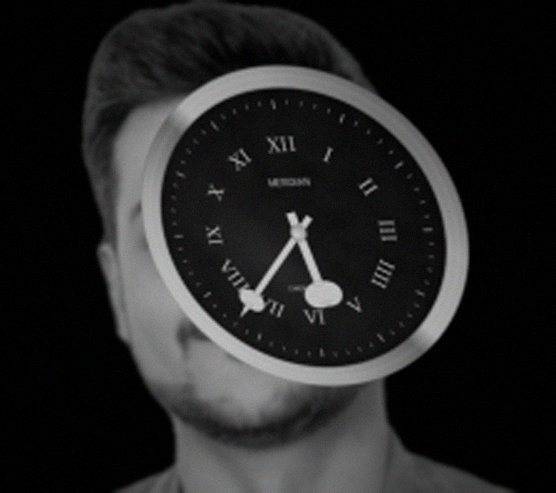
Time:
{"hour": 5, "minute": 37}
